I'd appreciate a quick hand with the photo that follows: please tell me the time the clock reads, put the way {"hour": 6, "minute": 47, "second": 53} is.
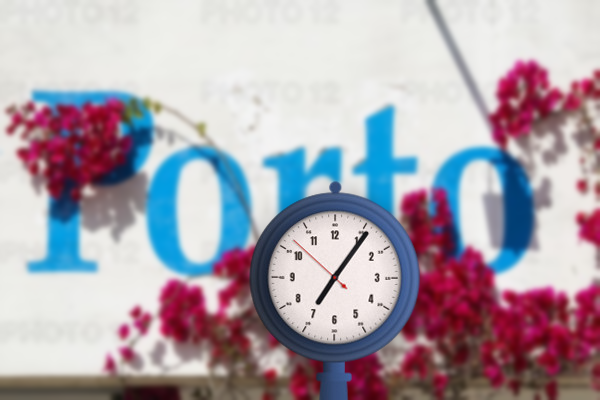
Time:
{"hour": 7, "minute": 5, "second": 52}
